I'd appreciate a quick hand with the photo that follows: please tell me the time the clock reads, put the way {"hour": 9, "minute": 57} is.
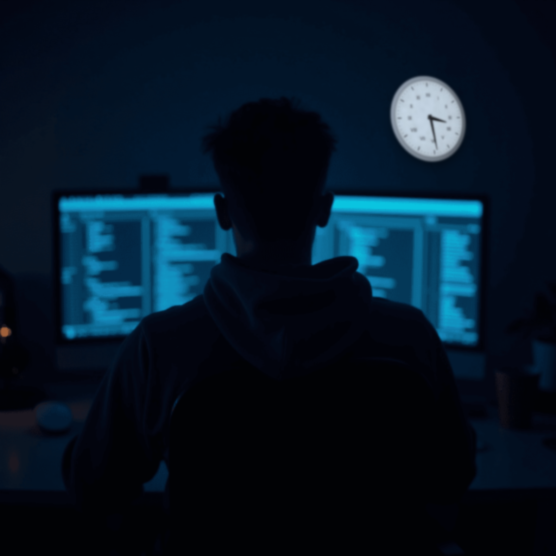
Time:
{"hour": 3, "minute": 29}
